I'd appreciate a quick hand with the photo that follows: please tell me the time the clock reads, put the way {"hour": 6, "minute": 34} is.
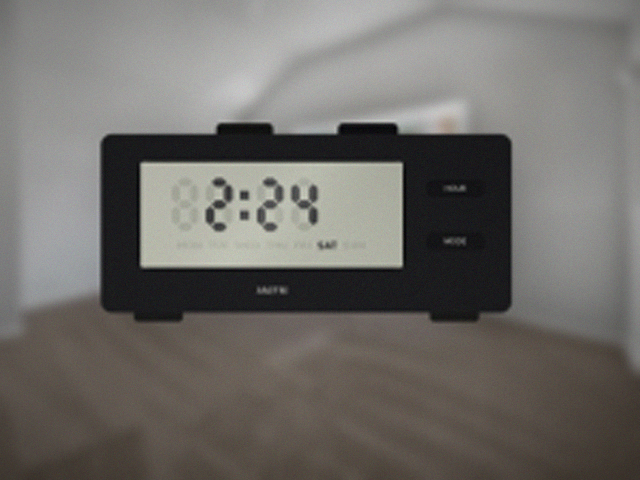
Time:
{"hour": 2, "minute": 24}
